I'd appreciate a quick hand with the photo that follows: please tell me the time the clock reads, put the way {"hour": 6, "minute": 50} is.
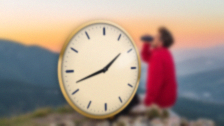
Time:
{"hour": 1, "minute": 42}
